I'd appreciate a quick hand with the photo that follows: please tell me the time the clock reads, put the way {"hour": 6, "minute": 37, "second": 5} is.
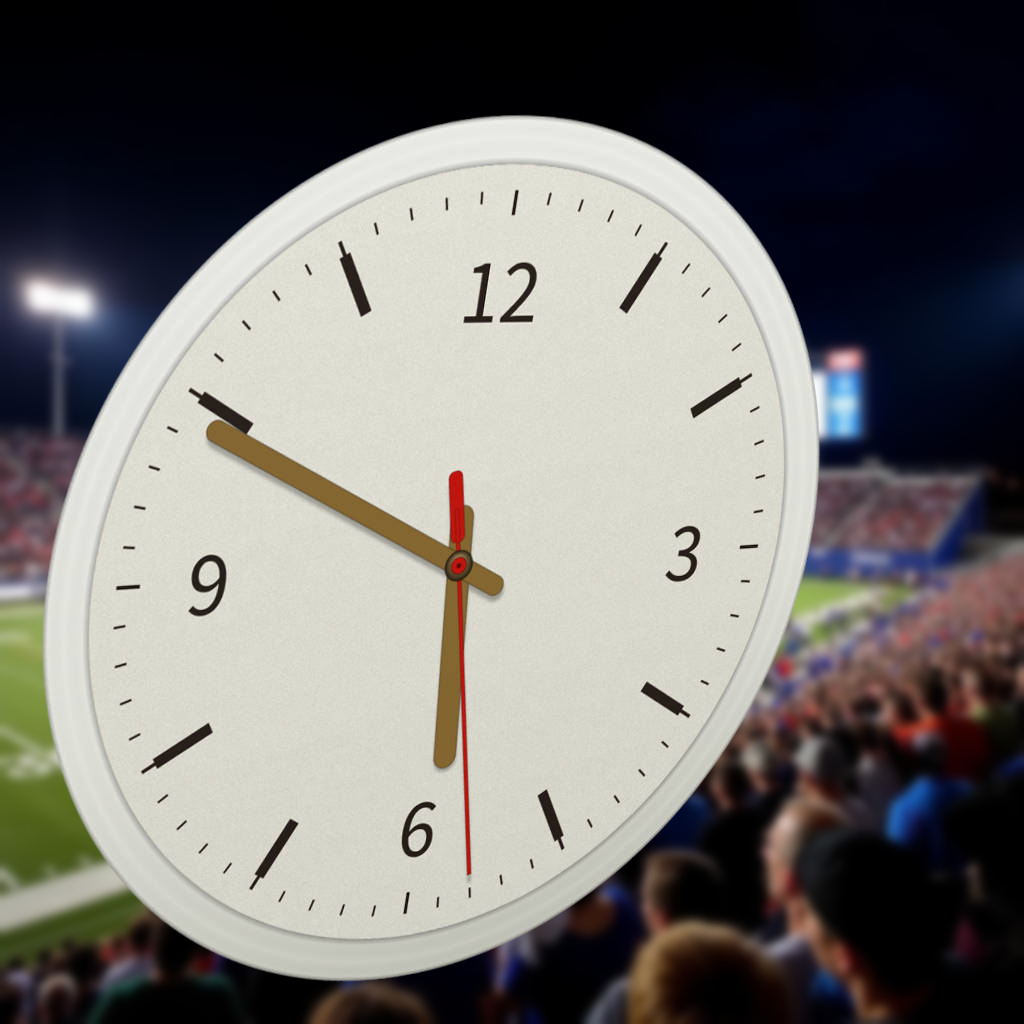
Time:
{"hour": 5, "minute": 49, "second": 28}
